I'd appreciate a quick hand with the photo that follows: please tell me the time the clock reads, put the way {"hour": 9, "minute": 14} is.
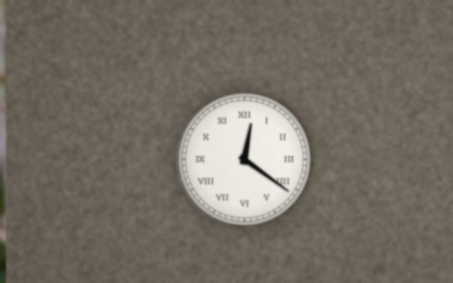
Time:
{"hour": 12, "minute": 21}
